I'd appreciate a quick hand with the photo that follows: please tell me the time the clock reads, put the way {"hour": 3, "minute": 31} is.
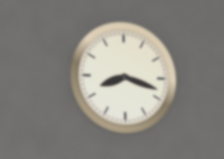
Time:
{"hour": 8, "minute": 18}
